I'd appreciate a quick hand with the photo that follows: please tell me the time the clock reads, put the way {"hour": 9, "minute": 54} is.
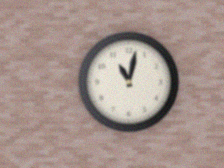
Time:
{"hour": 11, "minute": 2}
